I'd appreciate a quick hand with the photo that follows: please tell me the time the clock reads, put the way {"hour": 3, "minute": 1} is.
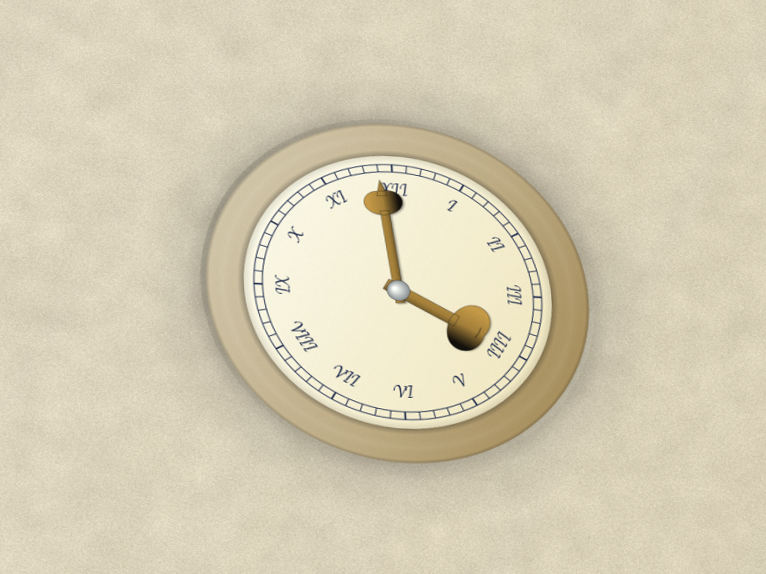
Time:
{"hour": 3, "minute": 59}
